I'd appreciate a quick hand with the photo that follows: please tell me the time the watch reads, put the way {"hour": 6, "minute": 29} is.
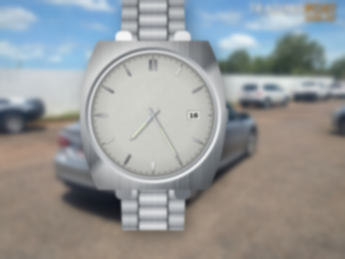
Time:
{"hour": 7, "minute": 25}
